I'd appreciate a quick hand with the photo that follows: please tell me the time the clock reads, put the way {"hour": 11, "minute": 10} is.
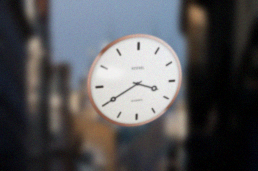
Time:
{"hour": 3, "minute": 40}
